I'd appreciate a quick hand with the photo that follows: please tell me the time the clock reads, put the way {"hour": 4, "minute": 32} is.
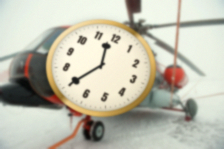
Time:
{"hour": 11, "minute": 35}
